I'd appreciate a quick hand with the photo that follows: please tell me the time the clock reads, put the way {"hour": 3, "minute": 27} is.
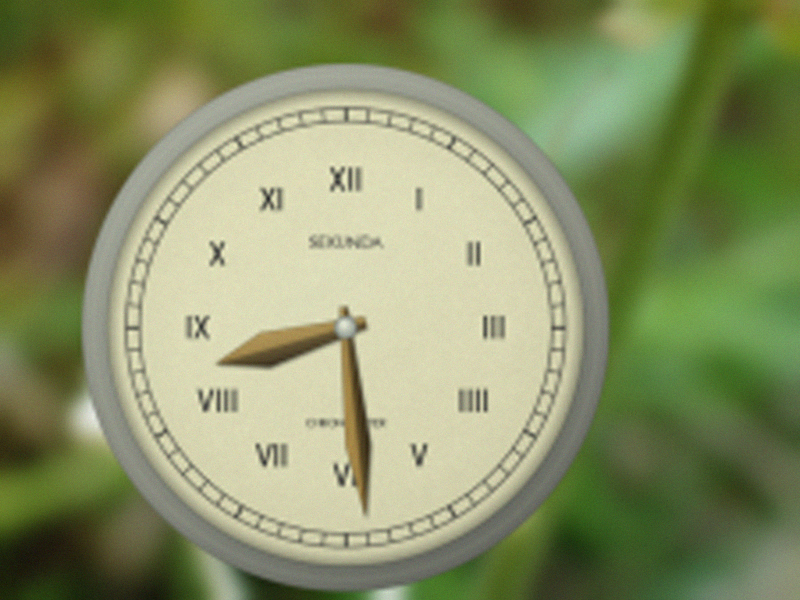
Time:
{"hour": 8, "minute": 29}
